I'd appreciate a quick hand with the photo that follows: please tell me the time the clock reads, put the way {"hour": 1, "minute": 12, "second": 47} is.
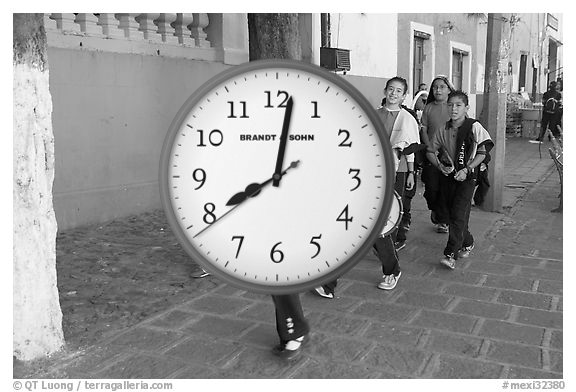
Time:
{"hour": 8, "minute": 1, "second": 39}
